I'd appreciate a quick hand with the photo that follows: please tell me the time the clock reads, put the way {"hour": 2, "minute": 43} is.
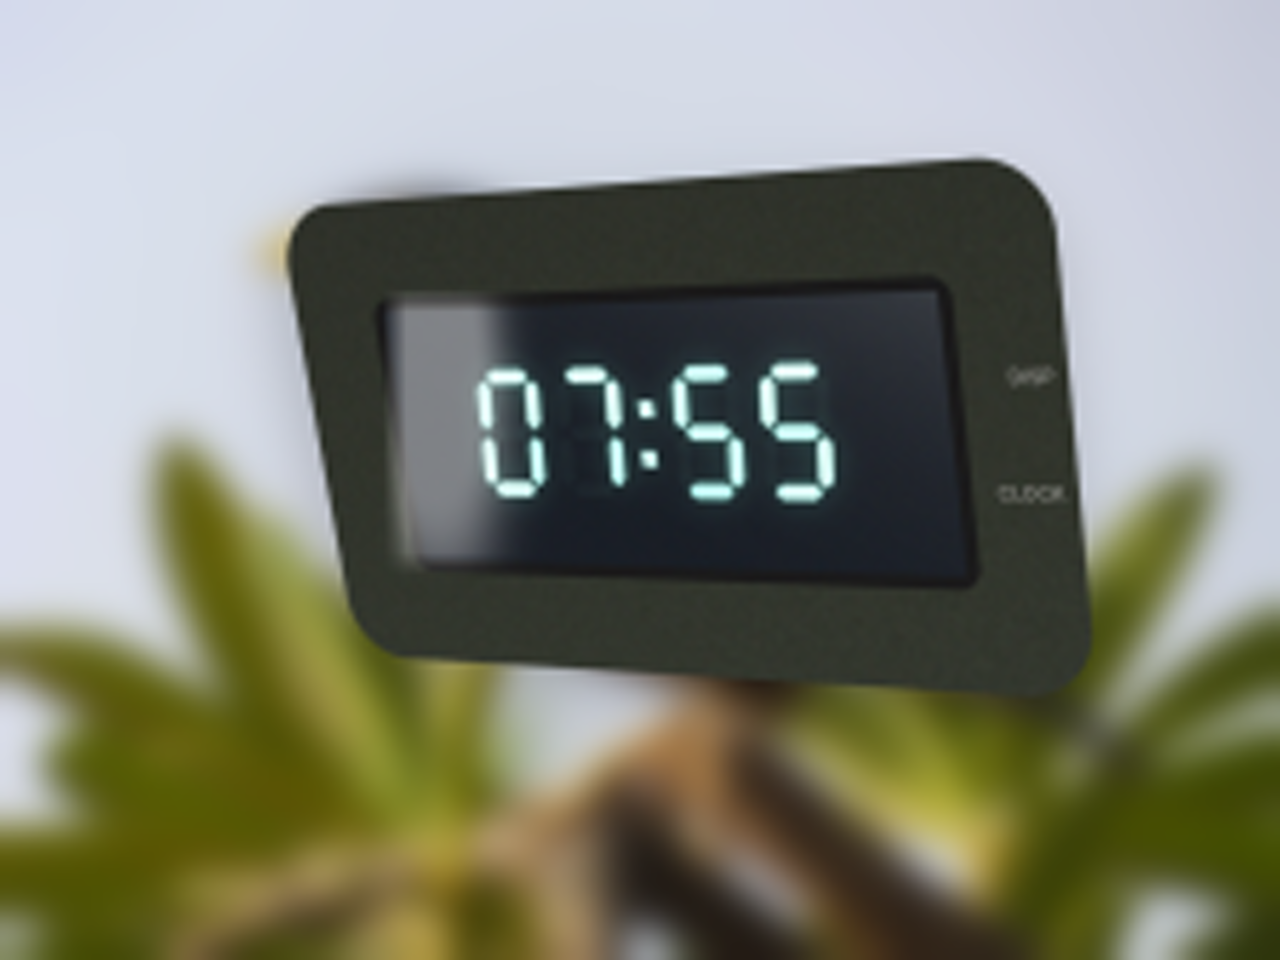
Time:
{"hour": 7, "minute": 55}
